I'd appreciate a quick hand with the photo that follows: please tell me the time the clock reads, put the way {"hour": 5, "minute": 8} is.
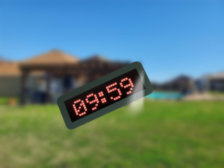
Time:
{"hour": 9, "minute": 59}
